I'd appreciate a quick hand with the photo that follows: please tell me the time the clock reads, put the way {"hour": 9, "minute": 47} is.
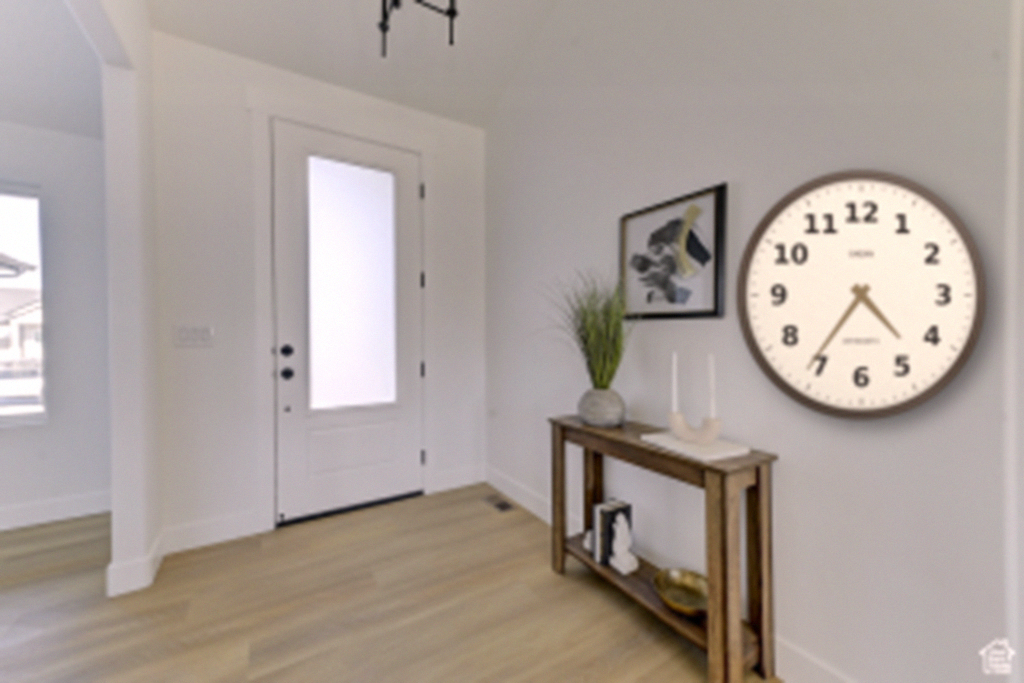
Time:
{"hour": 4, "minute": 36}
